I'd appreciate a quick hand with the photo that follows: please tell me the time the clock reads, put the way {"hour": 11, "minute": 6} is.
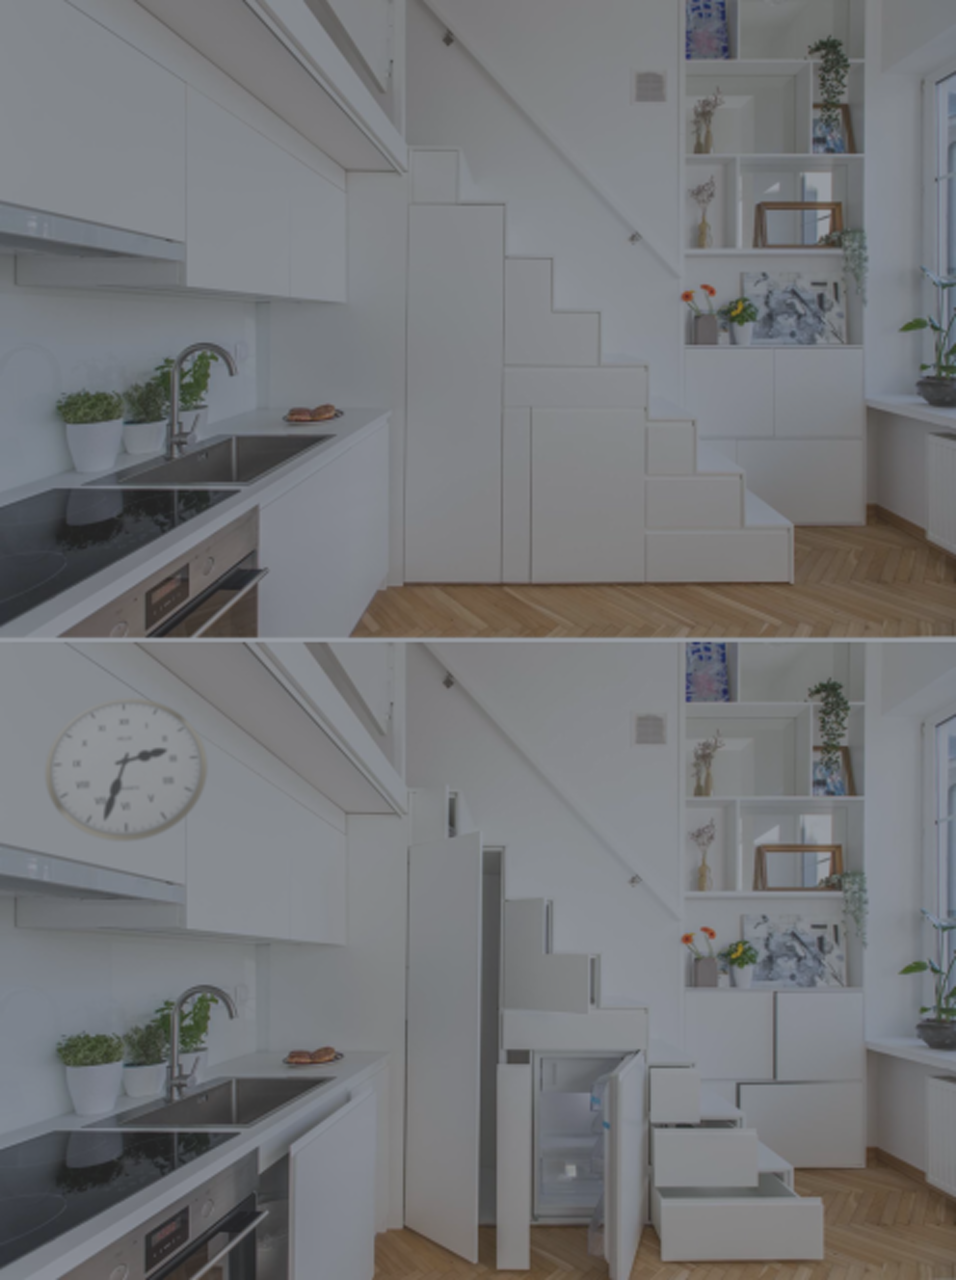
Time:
{"hour": 2, "minute": 33}
